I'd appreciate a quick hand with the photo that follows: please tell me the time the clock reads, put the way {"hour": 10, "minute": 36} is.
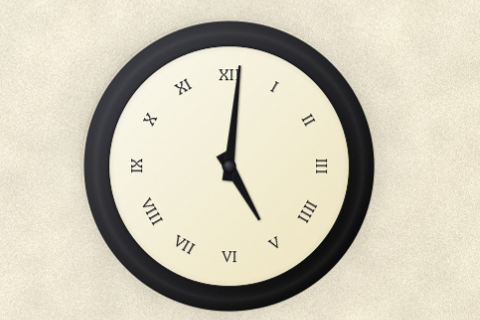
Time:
{"hour": 5, "minute": 1}
